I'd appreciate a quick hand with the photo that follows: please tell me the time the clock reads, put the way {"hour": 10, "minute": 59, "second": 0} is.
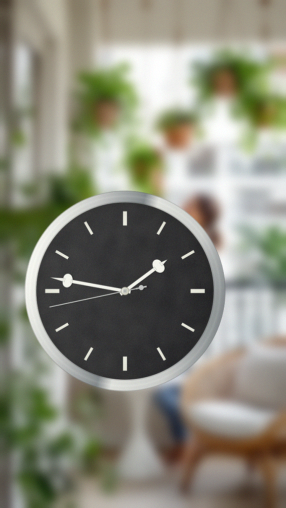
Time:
{"hour": 1, "minute": 46, "second": 43}
